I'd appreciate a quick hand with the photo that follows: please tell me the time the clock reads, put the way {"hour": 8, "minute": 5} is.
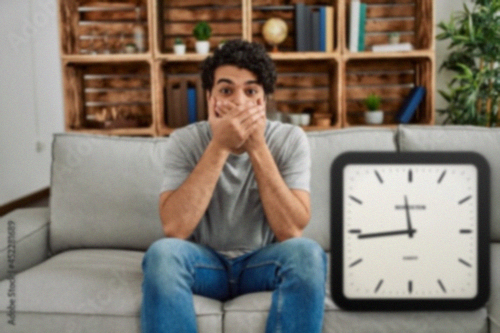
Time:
{"hour": 11, "minute": 44}
